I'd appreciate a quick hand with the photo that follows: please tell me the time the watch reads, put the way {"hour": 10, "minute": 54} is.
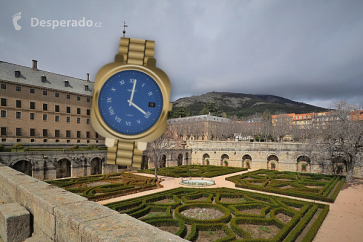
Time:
{"hour": 4, "minute": 1}
